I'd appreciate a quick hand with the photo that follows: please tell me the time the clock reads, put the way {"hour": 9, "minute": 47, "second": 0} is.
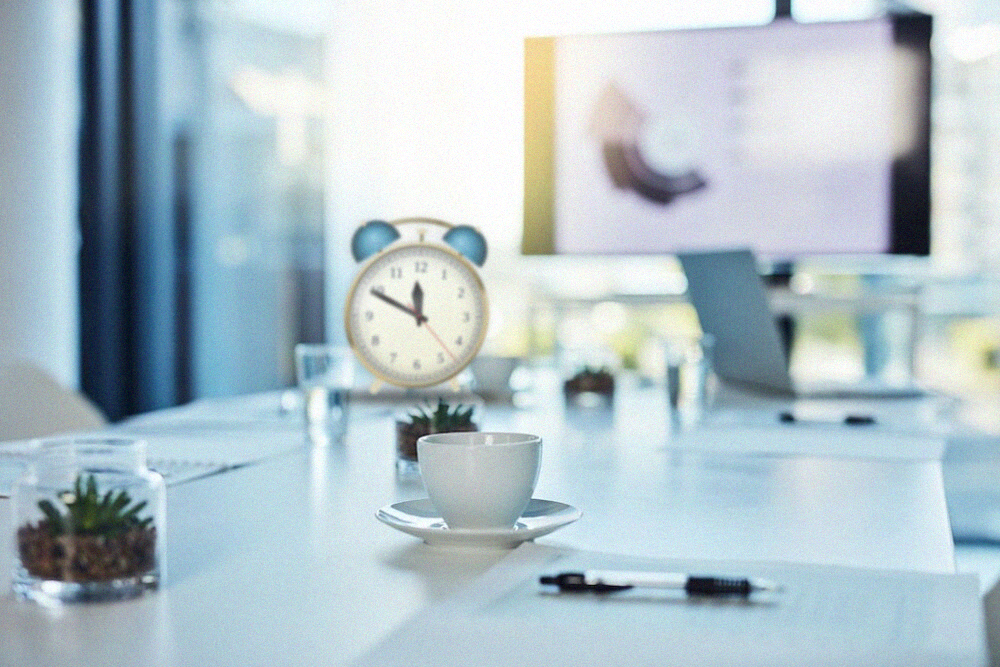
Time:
{"hour": 11, "minute": 49, "second": 23}
